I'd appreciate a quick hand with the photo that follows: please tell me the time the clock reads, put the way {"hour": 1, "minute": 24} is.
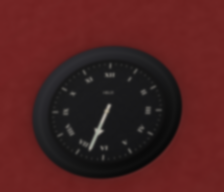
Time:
{"hour": 6, "minute": 33}
